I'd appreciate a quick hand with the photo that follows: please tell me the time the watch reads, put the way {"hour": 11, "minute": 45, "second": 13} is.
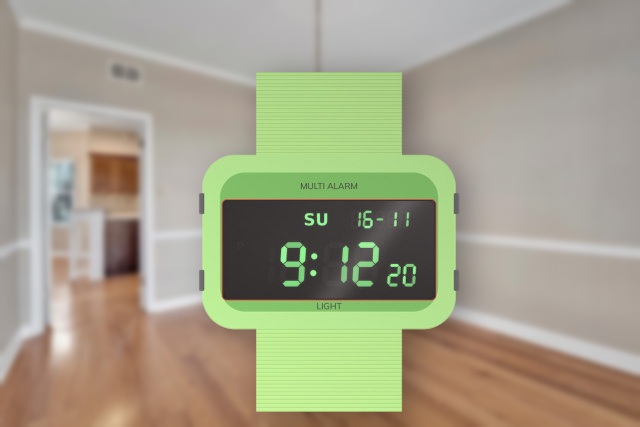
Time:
{"hour": 9, "minute": 12, "second": 20}
